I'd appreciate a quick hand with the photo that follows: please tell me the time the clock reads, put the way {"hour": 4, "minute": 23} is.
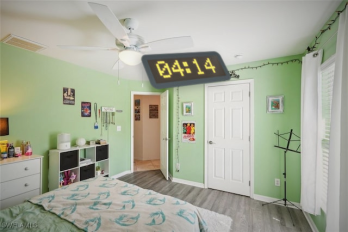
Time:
{"hour": 4, "minute": 14}
